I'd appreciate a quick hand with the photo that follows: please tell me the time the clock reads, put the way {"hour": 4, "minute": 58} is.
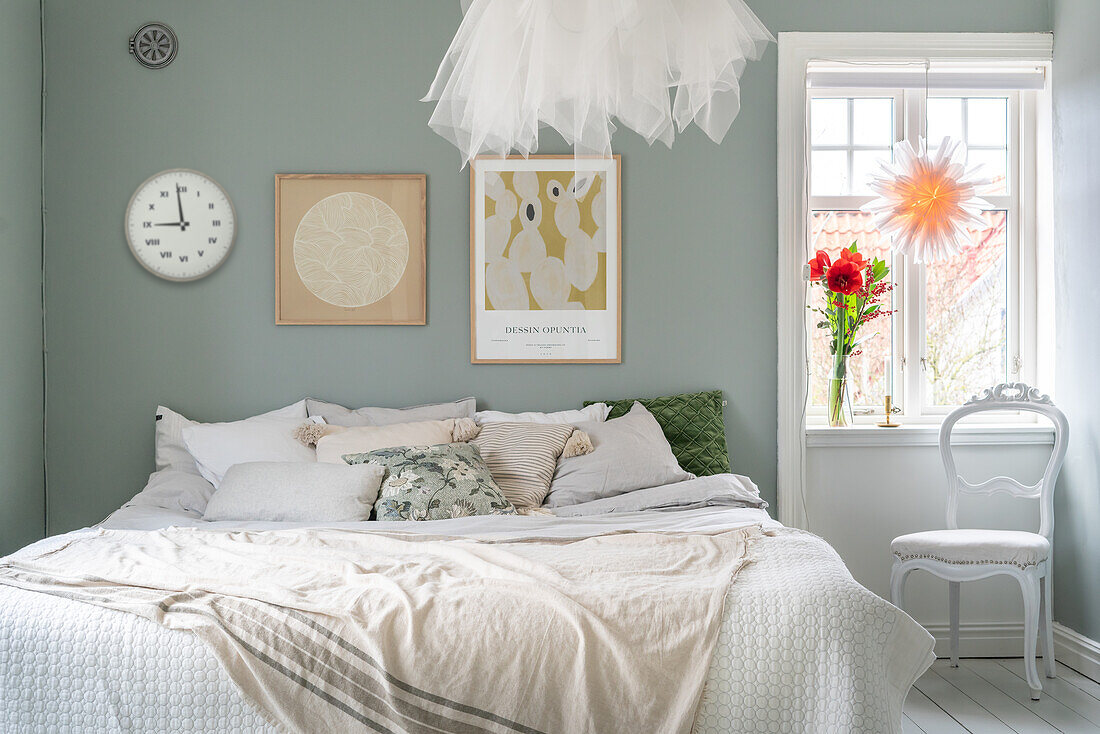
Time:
{"hour": 8, "minute": 59}
